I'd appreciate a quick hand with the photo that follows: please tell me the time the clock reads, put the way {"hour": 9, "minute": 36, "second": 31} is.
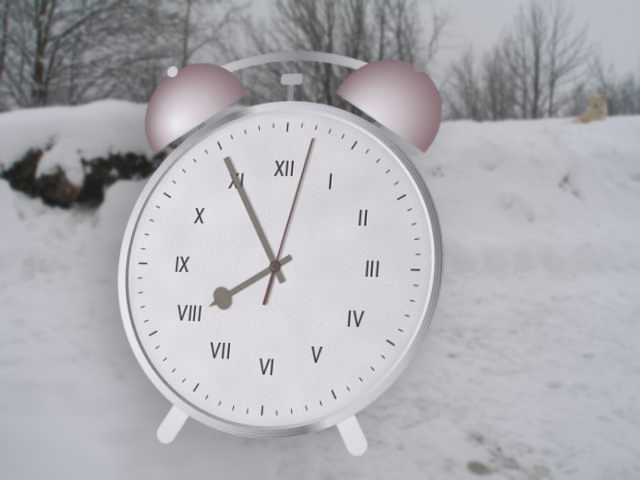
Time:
{"hour": 7, "minute": 55, "second": 2}
